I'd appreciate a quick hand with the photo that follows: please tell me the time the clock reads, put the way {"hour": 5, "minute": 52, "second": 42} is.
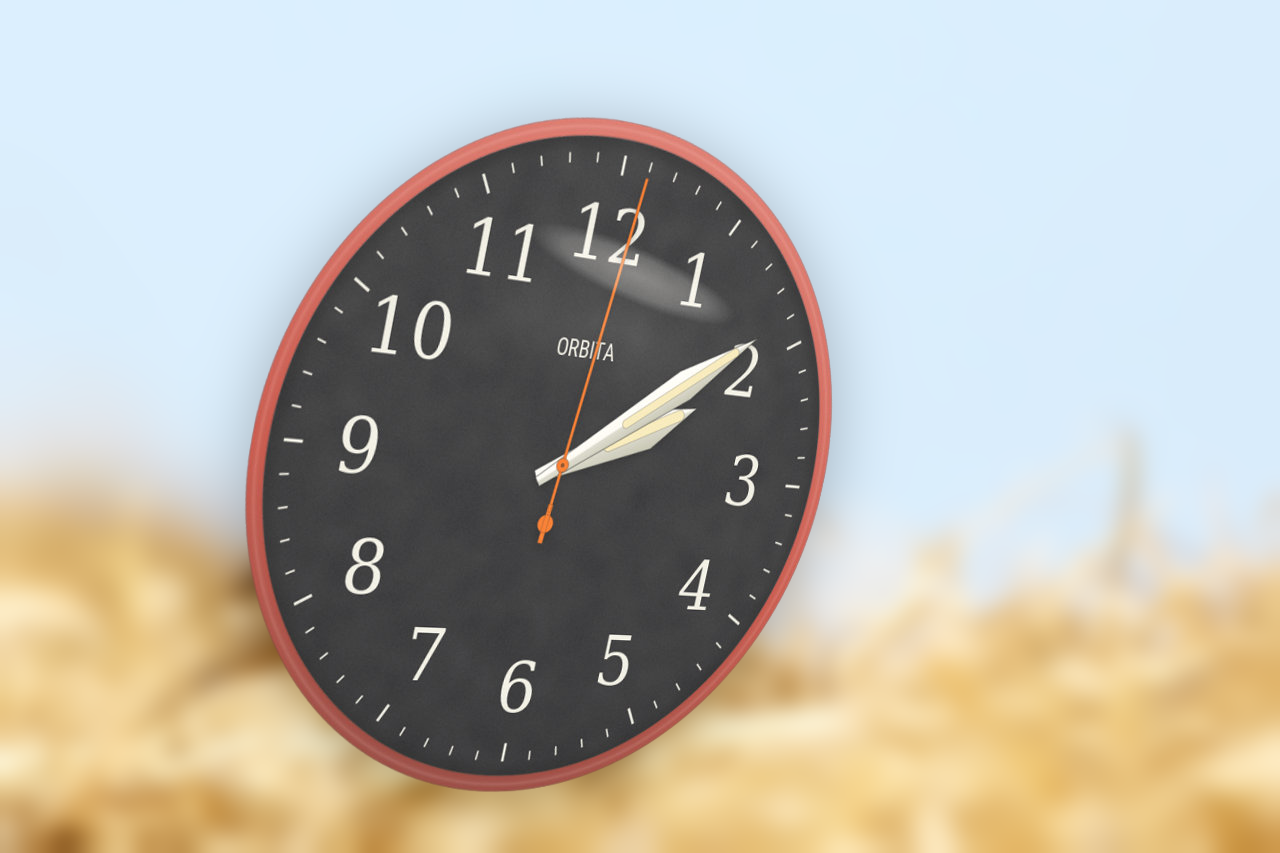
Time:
{"hour": 2, "minute": 9, "second": 1}
